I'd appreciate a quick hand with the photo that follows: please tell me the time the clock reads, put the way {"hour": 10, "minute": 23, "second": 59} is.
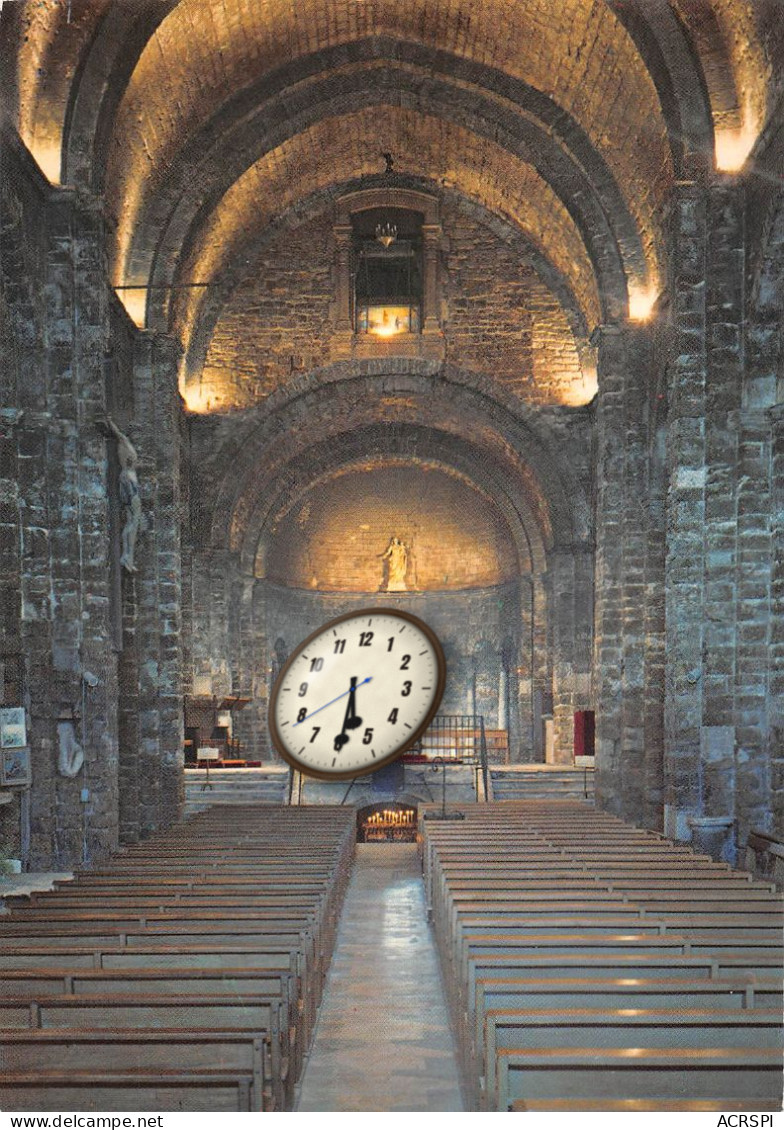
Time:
{"hour": 5, "minute": 29, "second": 39}
